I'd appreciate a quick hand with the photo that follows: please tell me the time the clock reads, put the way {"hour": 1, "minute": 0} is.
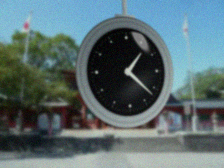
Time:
{"hour": 1, "minute": 22}
